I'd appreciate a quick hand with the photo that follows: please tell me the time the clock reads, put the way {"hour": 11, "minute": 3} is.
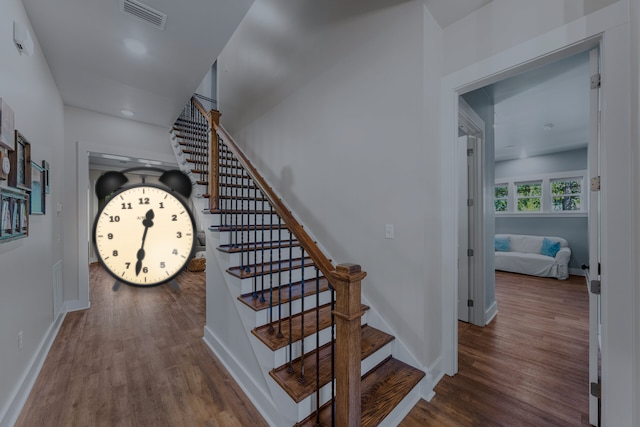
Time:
{"hour": 12, "minute": 32}
